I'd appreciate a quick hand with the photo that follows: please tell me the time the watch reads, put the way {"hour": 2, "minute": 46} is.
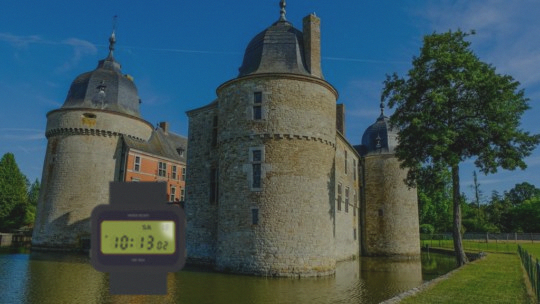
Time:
{"hour": 10, "minute": 13}
